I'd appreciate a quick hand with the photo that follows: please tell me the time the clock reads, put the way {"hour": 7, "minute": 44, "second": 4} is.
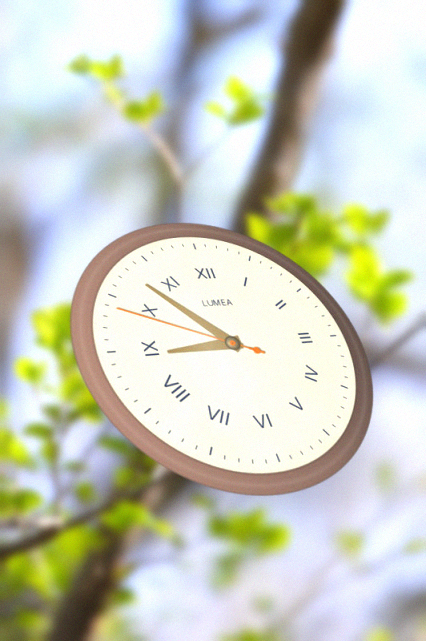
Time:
{"hour": 8, "minute": 52, "second": 49}
